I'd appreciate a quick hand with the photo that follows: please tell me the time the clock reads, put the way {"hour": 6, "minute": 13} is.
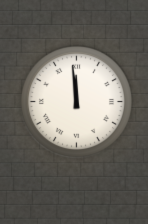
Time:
{"hour": 11, "minute": 59}
